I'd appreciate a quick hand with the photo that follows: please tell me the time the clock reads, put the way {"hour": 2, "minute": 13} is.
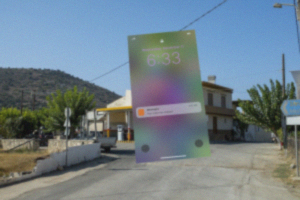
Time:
{"hour": 6, "minute": 33}
